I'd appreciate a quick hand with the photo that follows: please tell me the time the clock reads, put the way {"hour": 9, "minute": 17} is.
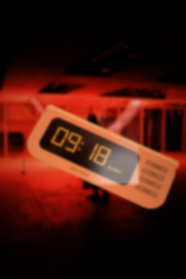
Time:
{"hour": 9, "minute": 18}
